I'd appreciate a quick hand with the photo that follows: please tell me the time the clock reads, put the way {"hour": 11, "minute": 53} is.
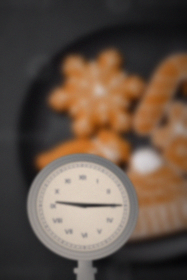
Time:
{"hour": 9, "minute": 15}
